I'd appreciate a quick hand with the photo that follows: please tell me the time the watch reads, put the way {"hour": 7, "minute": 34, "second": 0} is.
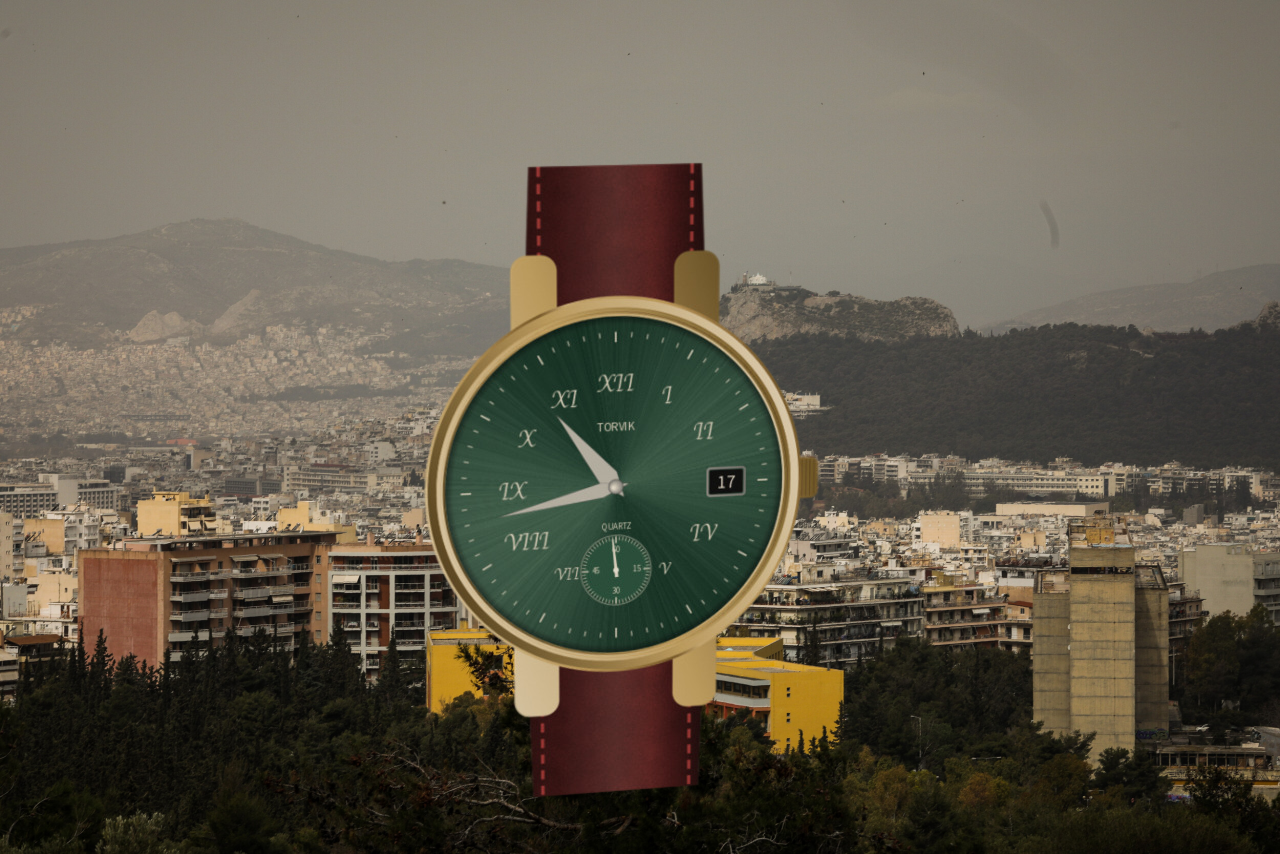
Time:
{"hour": 10, "minute": 42, "second": 59}
